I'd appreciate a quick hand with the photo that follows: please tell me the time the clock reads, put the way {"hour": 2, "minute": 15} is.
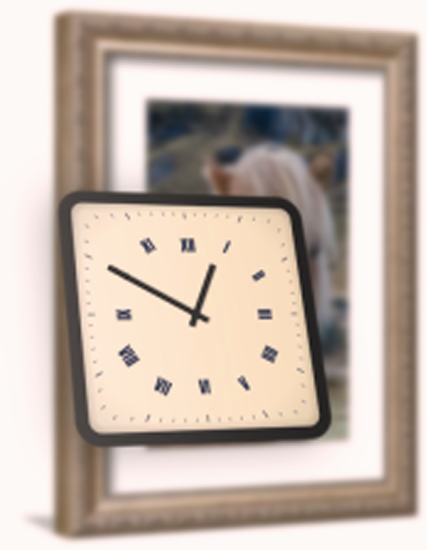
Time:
{"hour": 12, "minute": 50}
